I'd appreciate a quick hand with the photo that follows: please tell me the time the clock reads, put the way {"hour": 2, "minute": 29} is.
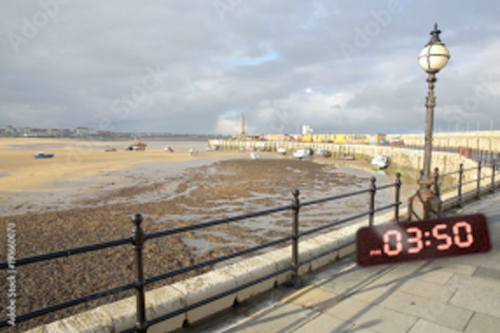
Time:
{"hour": 3, "minute": 50}
